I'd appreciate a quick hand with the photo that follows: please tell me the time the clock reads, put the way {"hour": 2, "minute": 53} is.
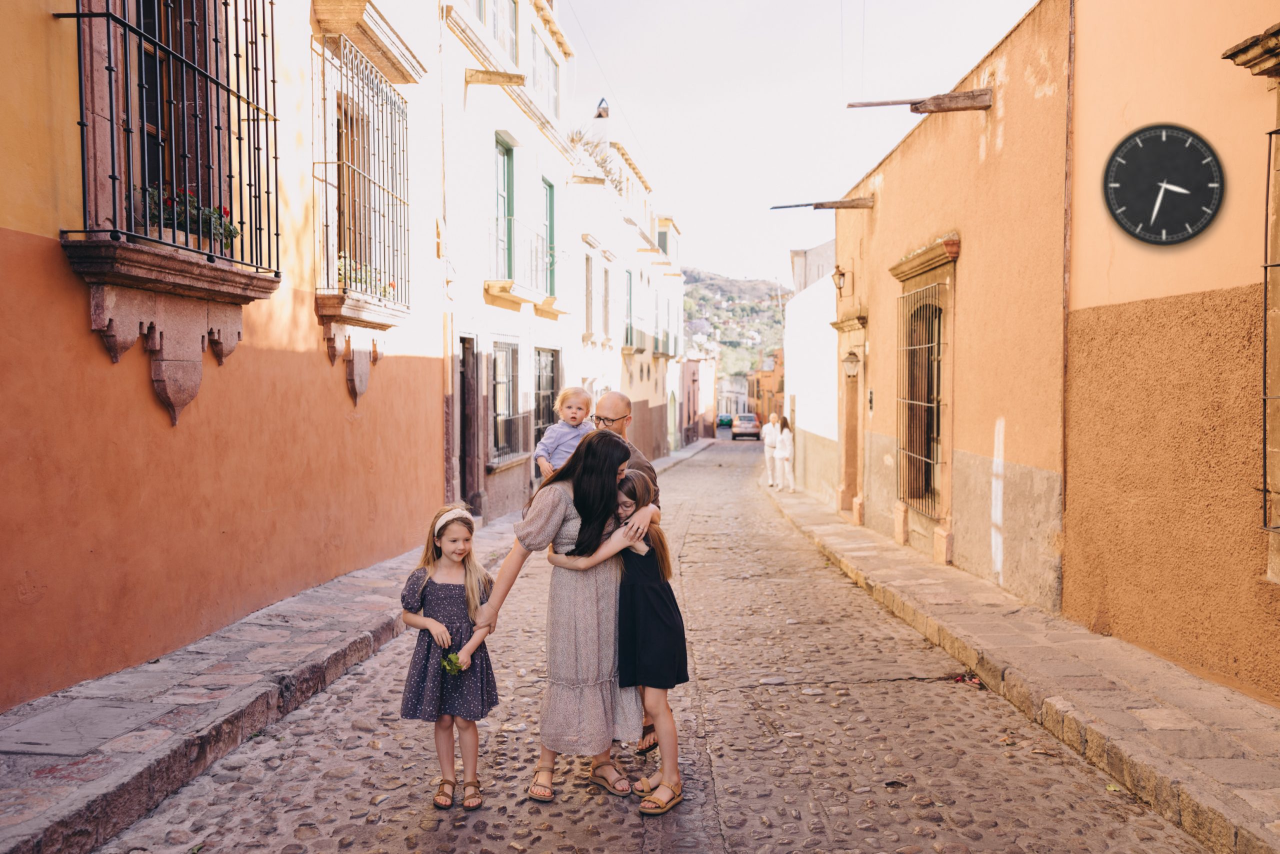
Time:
{"hour": 3, "minute": 33}
